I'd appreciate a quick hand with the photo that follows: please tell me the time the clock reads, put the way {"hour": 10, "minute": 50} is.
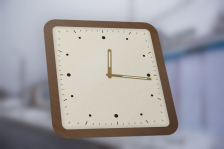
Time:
{"hour": 12, "minute": 16}
